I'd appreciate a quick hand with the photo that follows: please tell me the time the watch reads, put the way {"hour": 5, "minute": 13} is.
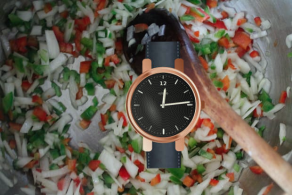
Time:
{"hour": 12, "minute": 14}
